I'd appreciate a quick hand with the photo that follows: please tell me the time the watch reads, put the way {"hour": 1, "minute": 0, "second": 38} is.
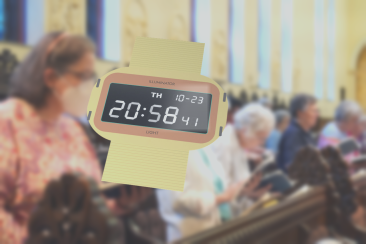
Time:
{"hour": 20, "minute": 58, "second": 41}
